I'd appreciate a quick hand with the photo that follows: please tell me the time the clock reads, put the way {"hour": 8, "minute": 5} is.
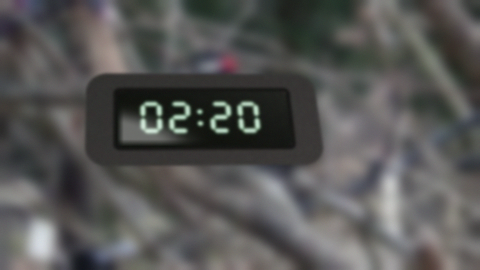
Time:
{"hour": 2, "minute": 20}
